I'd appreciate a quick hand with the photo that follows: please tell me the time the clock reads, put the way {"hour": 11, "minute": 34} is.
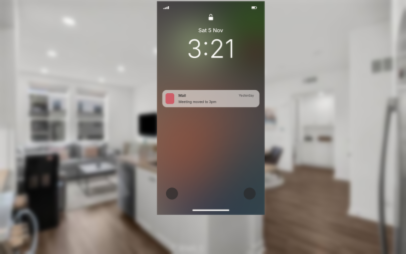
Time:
{"hour": 3, "minute": 21}
